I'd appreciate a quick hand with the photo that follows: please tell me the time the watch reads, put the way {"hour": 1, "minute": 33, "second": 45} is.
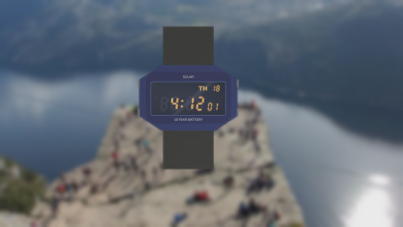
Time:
{"hour": 4, "minute": 12, "second": 1}
